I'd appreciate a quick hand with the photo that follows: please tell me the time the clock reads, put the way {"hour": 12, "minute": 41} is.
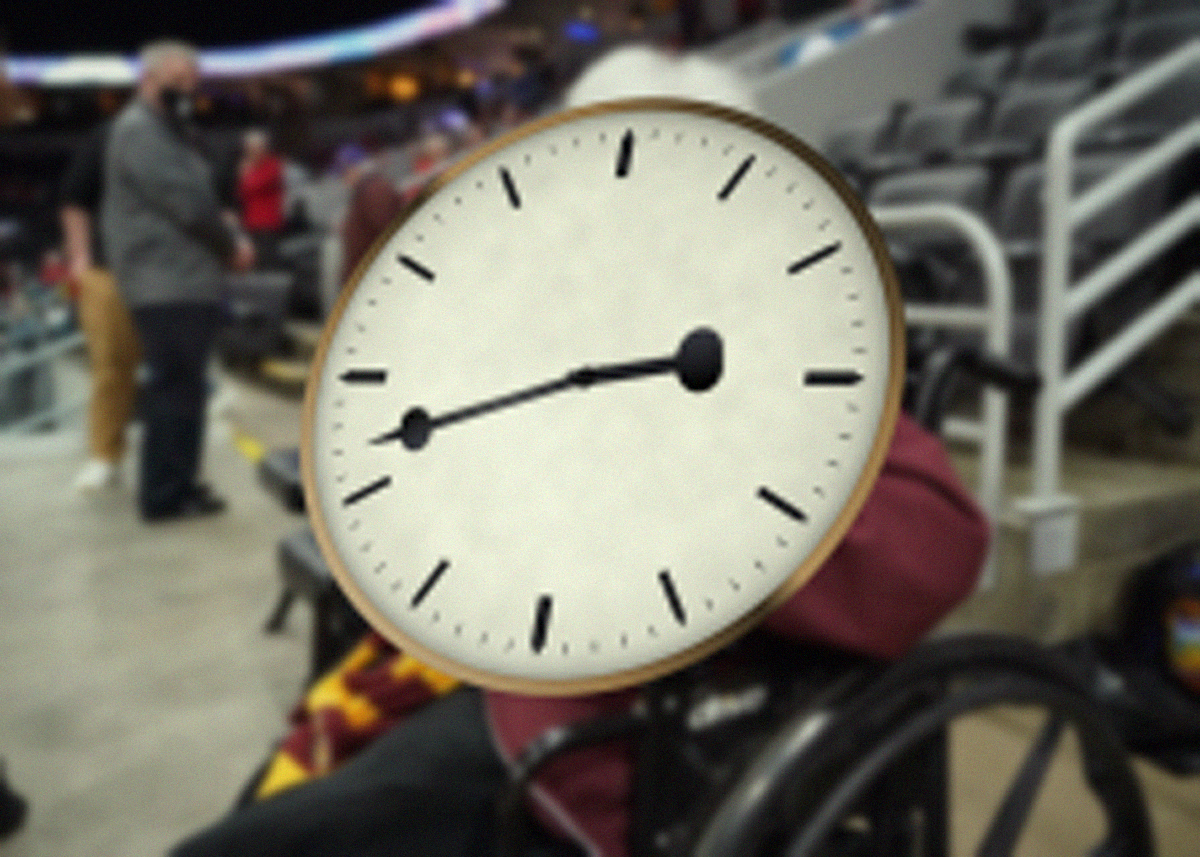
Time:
{"hour": 2, "minute": 42}
